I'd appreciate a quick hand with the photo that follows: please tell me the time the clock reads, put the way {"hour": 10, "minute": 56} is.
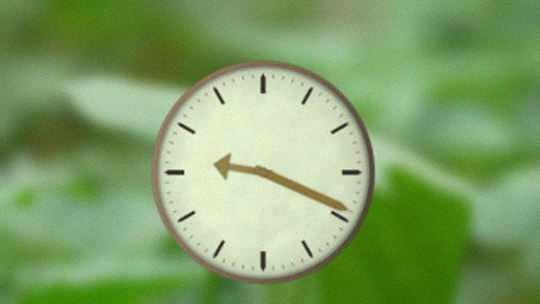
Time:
{"hour": 9, "minute": 19}
